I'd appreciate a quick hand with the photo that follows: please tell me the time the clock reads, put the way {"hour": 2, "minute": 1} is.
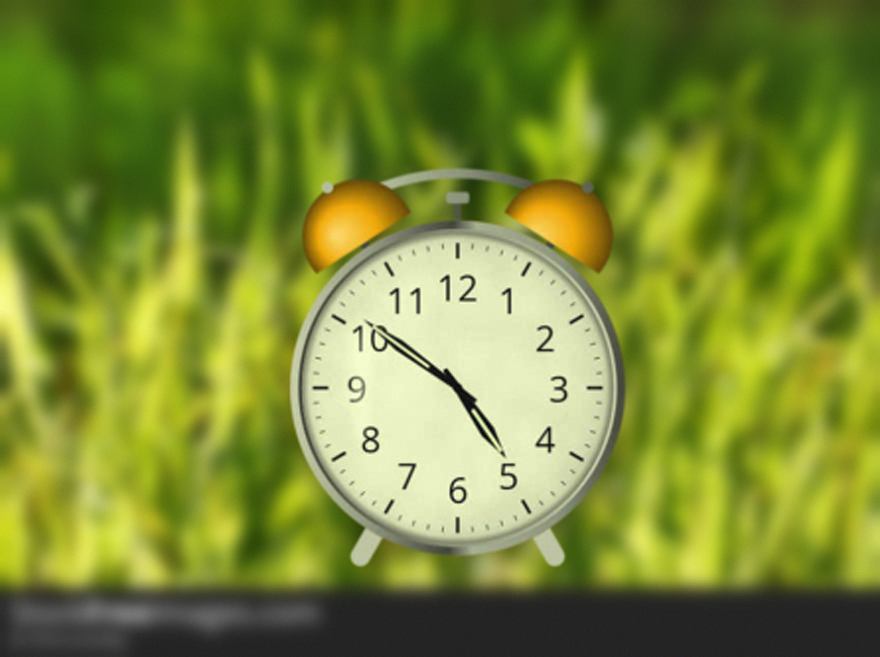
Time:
{"hour": 4, "minute": 51}
